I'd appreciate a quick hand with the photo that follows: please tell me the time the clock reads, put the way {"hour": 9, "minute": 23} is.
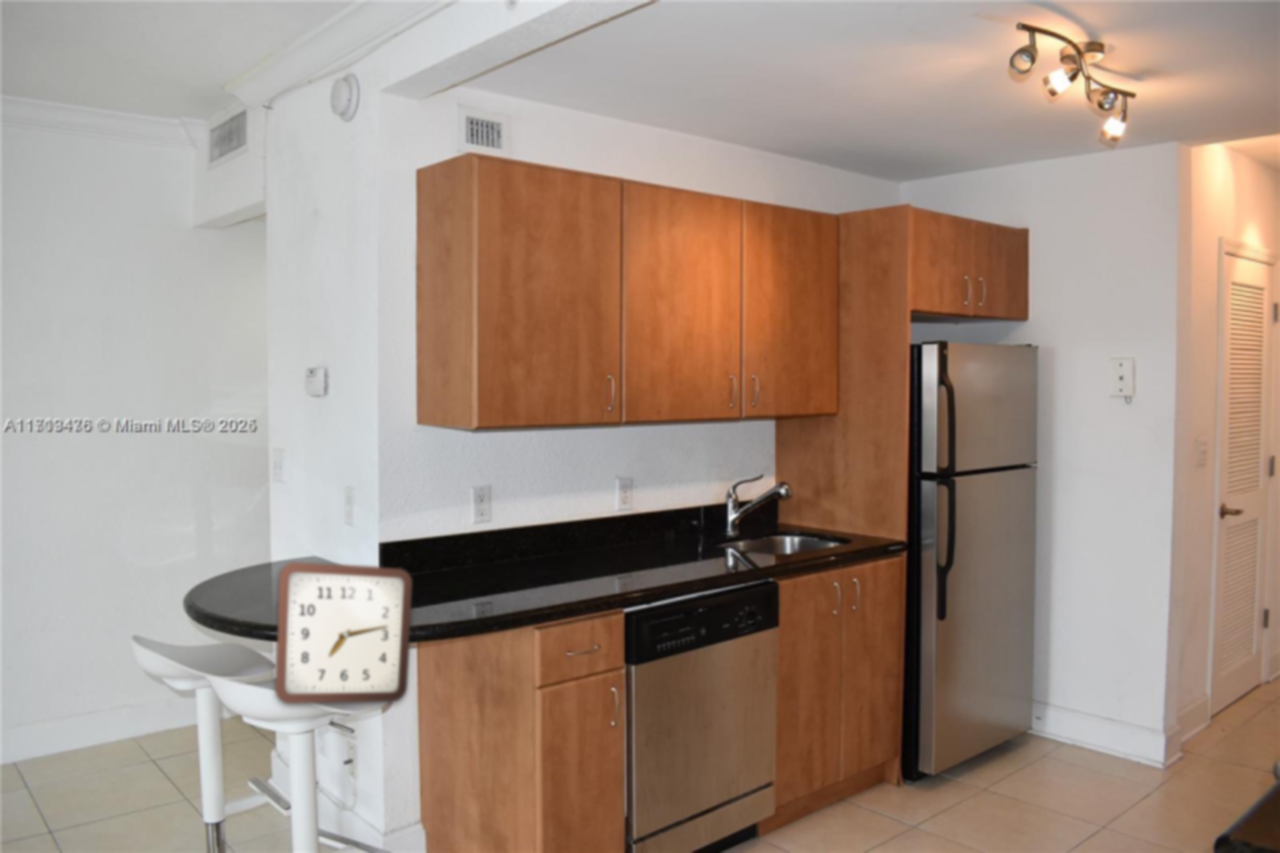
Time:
{"hour": 7, "minute": 13}
